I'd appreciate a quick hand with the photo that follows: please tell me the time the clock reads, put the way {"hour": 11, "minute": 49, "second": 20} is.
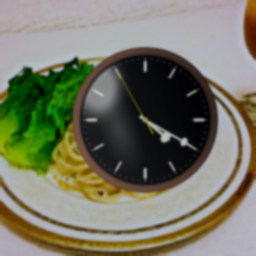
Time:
{"hour": 4, "minute": 19, "second": 55}
